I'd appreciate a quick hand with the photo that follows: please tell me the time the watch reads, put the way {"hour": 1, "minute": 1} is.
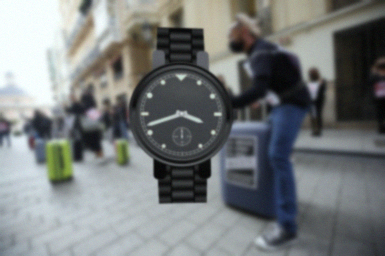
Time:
{"hour": 3, "minute": 42}
